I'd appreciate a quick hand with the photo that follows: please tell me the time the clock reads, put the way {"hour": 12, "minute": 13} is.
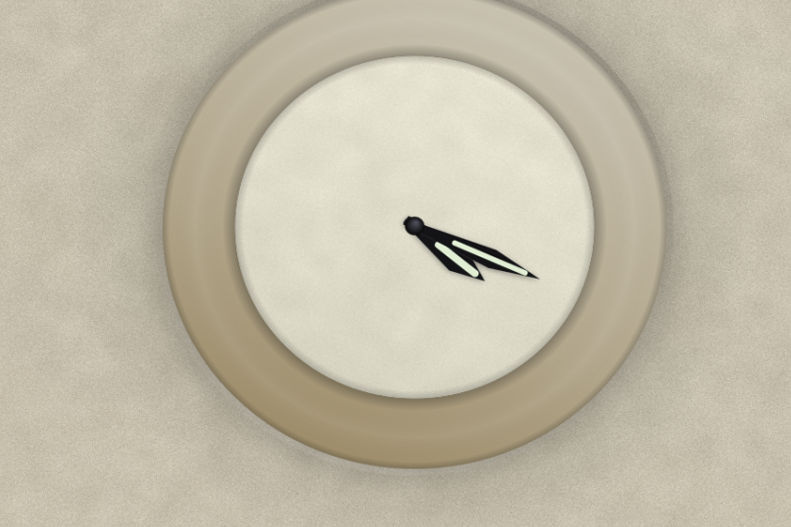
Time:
{"hour": 4, "minute": 19}
